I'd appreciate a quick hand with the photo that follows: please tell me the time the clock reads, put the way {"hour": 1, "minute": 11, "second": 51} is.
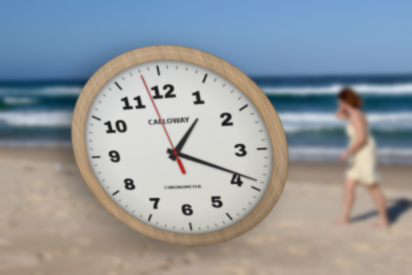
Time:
{"hour": 1, "minute": 18, "second": 58}
